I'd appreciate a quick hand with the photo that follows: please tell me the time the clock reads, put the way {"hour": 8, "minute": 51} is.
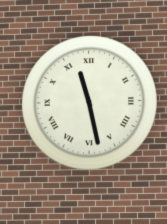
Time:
{"hour": 11, "minute": 28}
